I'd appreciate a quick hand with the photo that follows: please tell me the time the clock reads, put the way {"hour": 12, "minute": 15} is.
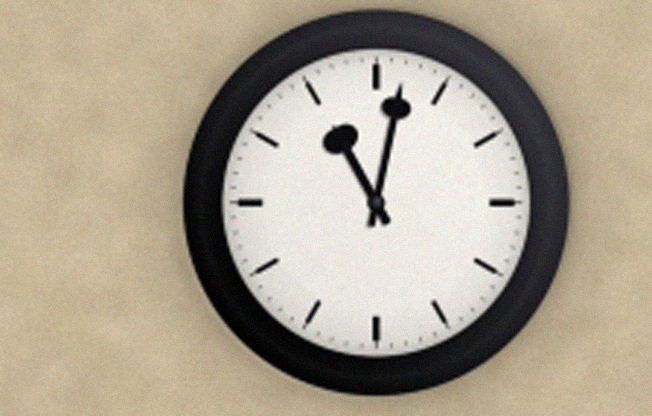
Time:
{"hour": 11, "minute": 2}
